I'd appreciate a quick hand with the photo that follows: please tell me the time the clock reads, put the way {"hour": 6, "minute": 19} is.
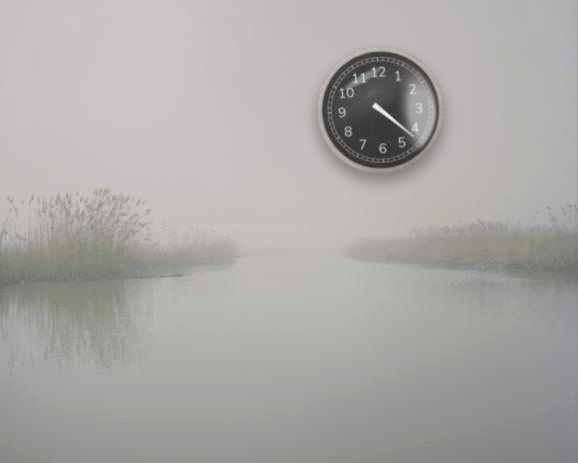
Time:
{"hour": 4, "minute": 22}
